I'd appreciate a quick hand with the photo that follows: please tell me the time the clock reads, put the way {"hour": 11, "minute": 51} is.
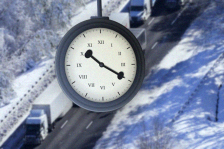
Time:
{"hour": 10, "minute": 20}
